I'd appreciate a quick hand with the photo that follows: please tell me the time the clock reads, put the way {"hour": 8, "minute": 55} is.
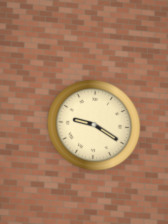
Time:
{"hour": 9, "minute": 20}
